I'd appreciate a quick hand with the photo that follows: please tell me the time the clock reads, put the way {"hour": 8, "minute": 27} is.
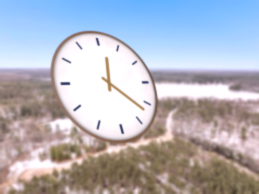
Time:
{"hour": 12, "minute": 22}
